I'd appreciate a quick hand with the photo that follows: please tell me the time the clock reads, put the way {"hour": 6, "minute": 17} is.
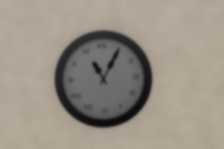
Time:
{"hour": 11, "minute": 5}
